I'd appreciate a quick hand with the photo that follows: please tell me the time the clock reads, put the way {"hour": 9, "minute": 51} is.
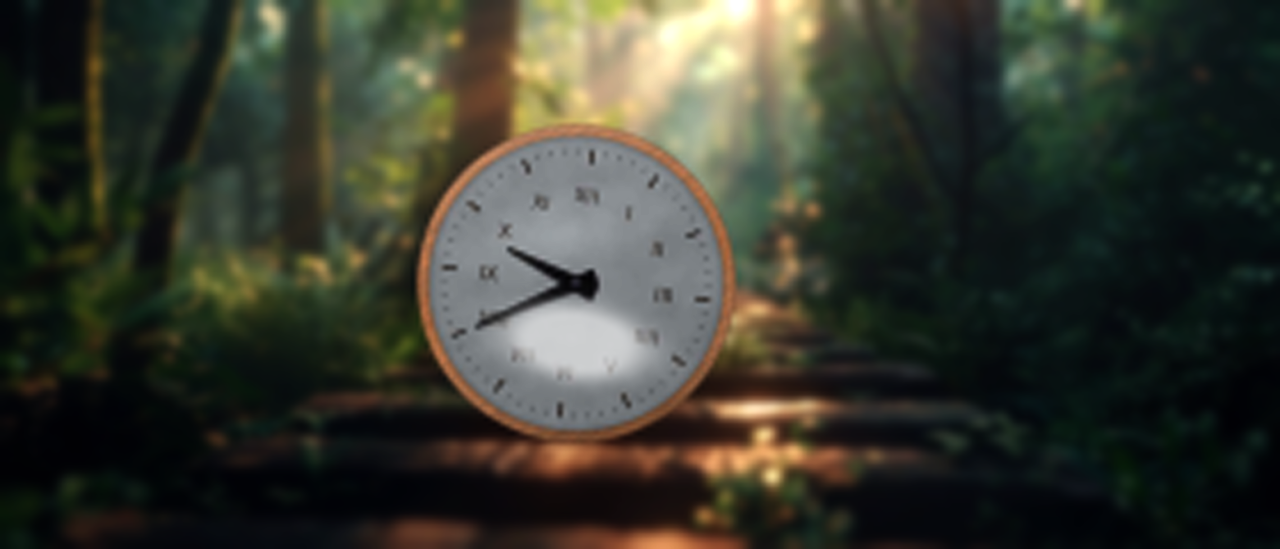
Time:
{"hour": 9, "minute": 40}
